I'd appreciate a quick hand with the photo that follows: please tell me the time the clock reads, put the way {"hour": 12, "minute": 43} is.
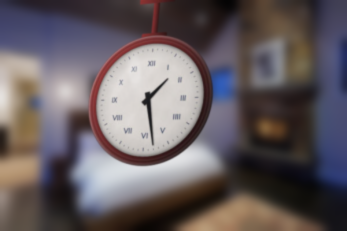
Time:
{"hour": 1, "minute": 28}
